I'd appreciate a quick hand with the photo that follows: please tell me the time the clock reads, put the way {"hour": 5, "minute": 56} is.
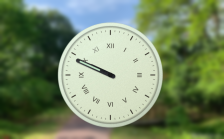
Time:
{"hour": 9, "minute": 49}
